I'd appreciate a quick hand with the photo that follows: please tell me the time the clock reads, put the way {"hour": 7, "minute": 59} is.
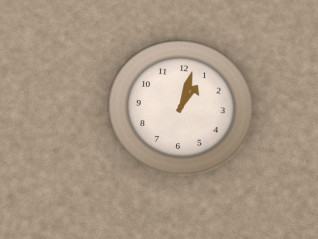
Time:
{"hour": 1, "minute": 2}
